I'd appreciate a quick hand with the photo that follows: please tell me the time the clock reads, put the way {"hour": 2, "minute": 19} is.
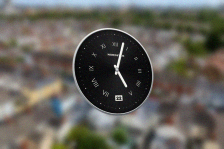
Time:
{"hour": 5, "minute": 3}
